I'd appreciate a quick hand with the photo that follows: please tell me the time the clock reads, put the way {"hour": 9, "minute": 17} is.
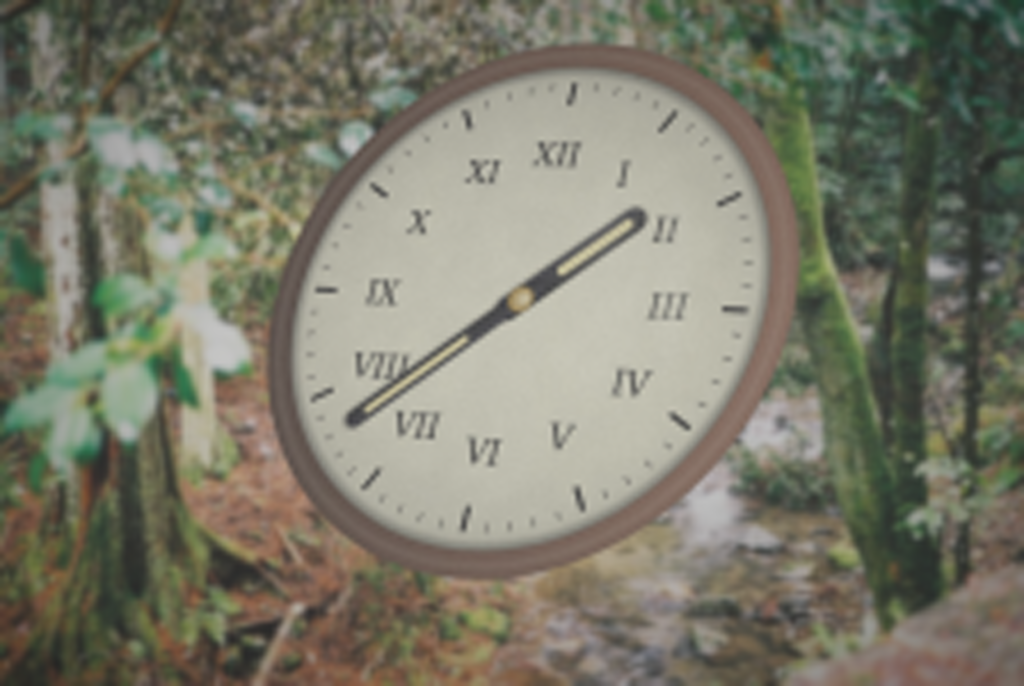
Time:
{"hour": 1, "minute": 38}
